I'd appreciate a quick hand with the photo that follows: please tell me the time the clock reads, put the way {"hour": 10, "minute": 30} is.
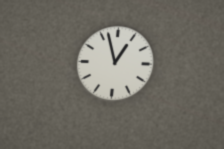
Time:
{"hour": 12, "minute": 57}
